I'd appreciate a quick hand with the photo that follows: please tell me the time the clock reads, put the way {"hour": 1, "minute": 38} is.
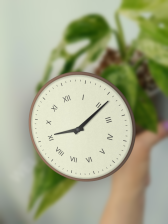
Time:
{"hour": 9, "minute": 11}
